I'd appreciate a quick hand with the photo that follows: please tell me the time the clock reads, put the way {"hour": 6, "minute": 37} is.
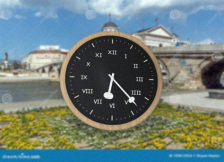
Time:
{"hour": 6, "minute": 23}
